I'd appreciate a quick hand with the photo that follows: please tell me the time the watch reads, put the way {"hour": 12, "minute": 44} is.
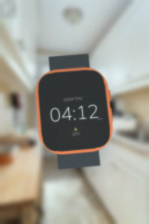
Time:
{"hour": 4, "minute": 12}
